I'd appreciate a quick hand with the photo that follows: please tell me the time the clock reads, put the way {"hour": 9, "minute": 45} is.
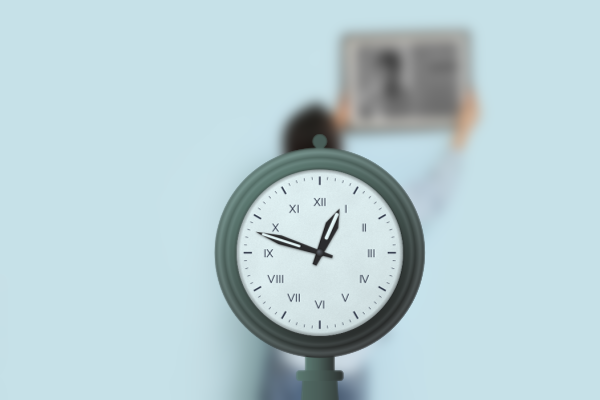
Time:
{"hour": 12, "minute": 48}
